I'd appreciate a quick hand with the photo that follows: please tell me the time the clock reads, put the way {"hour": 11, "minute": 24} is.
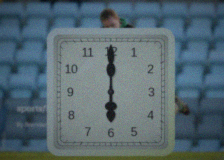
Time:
{"hour": 6, "minute": 0}
